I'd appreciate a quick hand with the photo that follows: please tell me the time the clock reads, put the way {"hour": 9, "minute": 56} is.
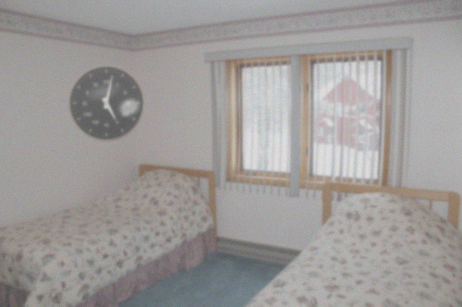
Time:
{"hour": 5, "minute": 2}
